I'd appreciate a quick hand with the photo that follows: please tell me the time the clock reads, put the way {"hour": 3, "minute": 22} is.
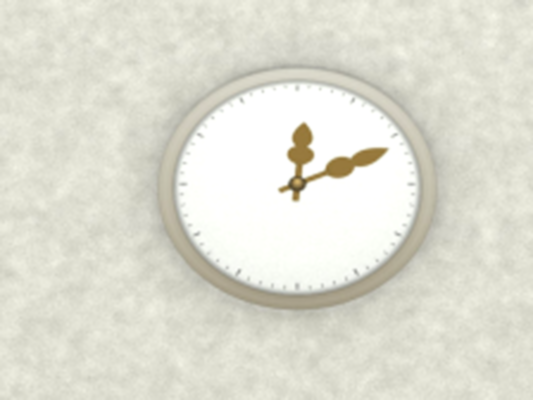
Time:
{"hour": 12, "minute": 11}
